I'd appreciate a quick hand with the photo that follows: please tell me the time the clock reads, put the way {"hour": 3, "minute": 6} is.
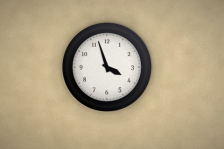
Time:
{"hour": 3, "minute": 57}
